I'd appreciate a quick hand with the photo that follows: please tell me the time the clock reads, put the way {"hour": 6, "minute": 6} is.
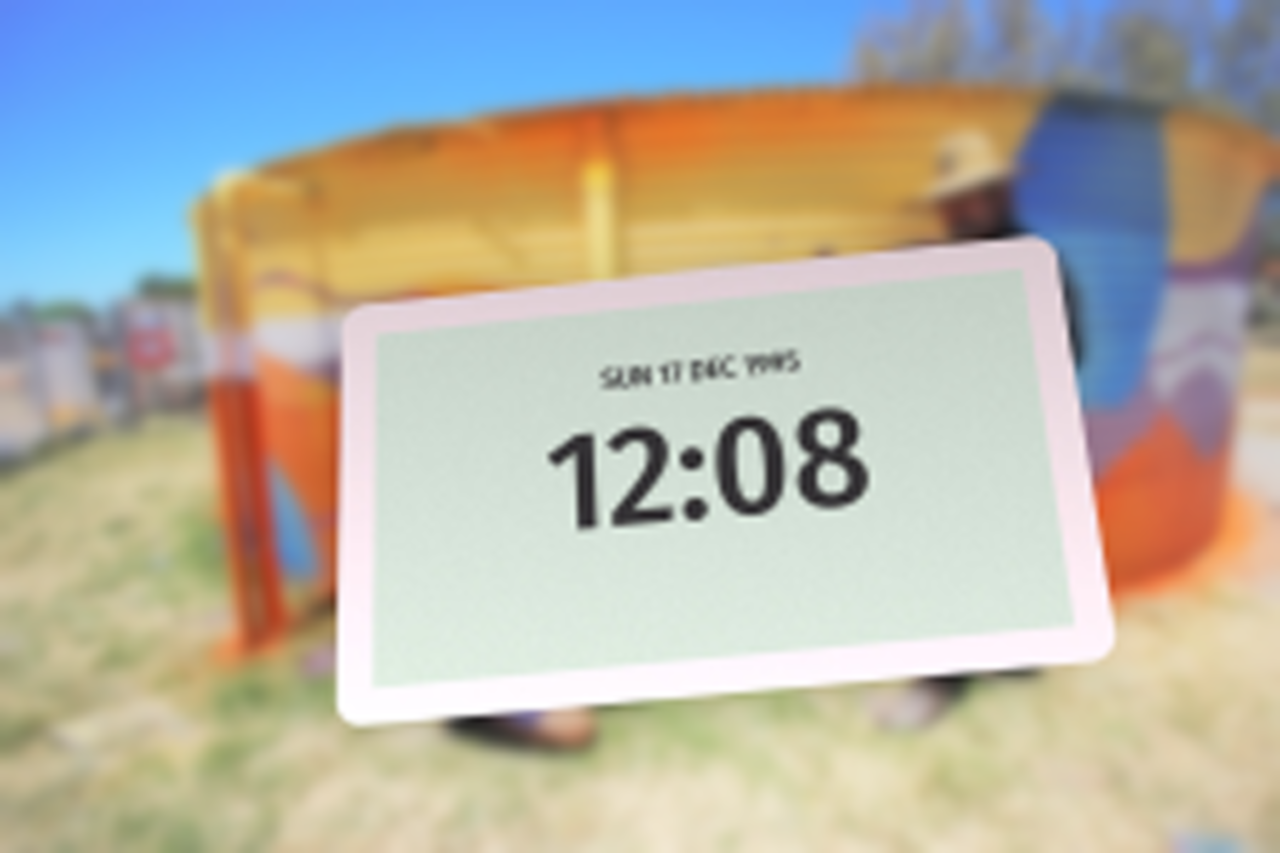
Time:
{"hour": 12, "minute": 8}
